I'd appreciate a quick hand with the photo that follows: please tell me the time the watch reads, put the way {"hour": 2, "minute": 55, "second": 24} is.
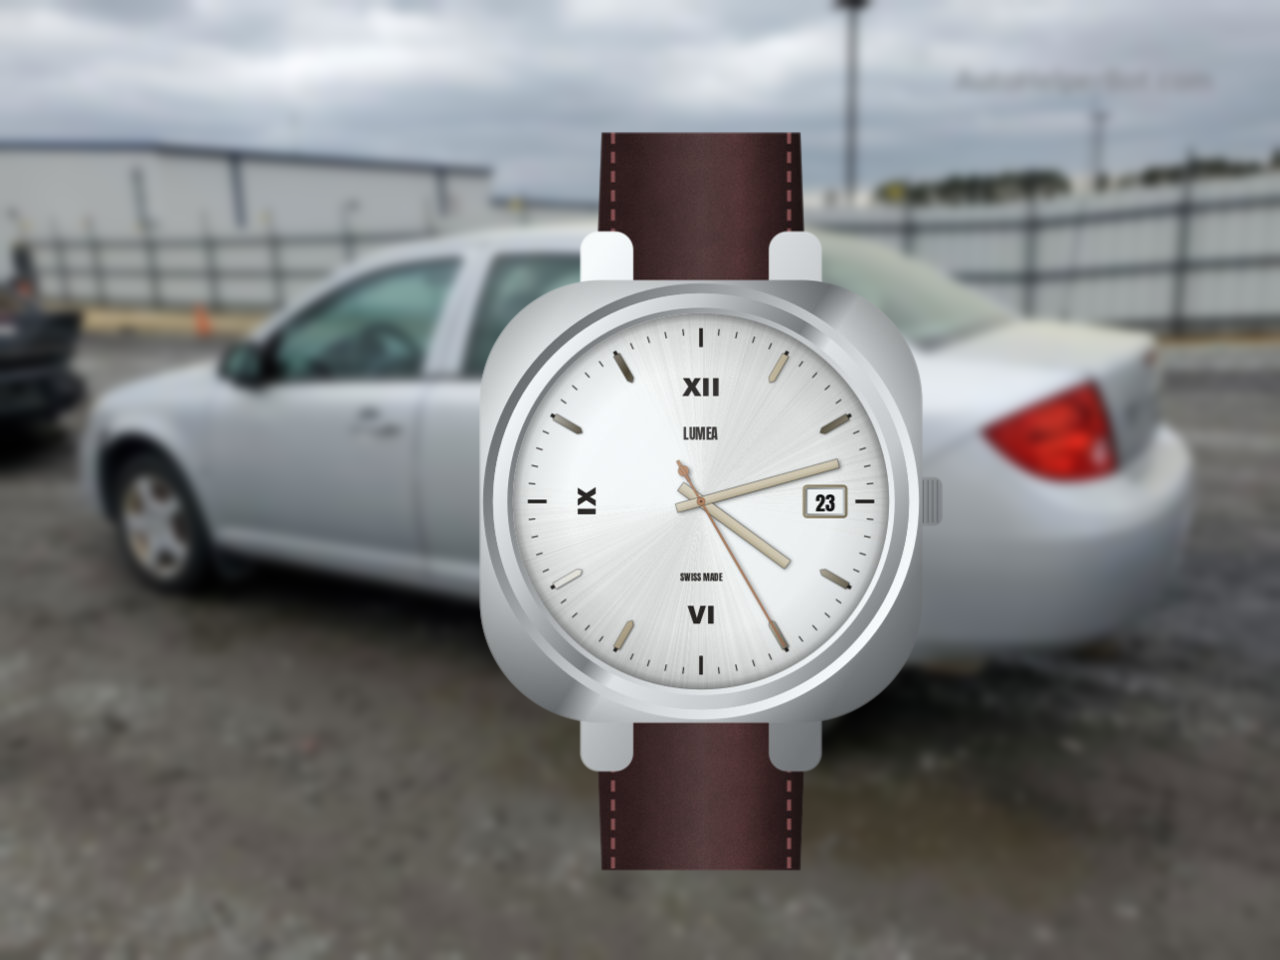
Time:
{"hour": 4, "minute": 12, "second": 25}
